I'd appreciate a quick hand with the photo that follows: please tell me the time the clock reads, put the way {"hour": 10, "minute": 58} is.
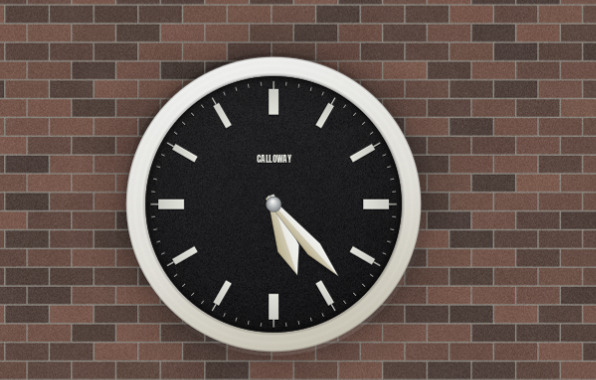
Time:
{"hour": 5, "minute": 23}
